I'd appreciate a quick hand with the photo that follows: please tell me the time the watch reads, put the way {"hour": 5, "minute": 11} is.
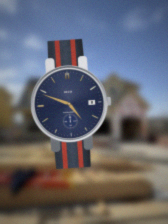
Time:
{"hour": 4, "minute": 49}
